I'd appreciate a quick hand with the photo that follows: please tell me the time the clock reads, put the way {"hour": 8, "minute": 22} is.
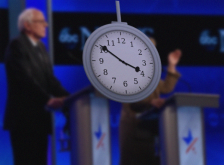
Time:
{"hour": 3, "minute": 51}
